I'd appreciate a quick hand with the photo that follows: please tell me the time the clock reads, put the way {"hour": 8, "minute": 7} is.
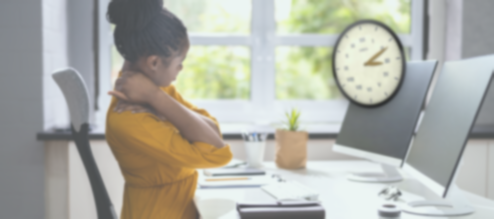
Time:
{"hour": 3, "minute": 11}
